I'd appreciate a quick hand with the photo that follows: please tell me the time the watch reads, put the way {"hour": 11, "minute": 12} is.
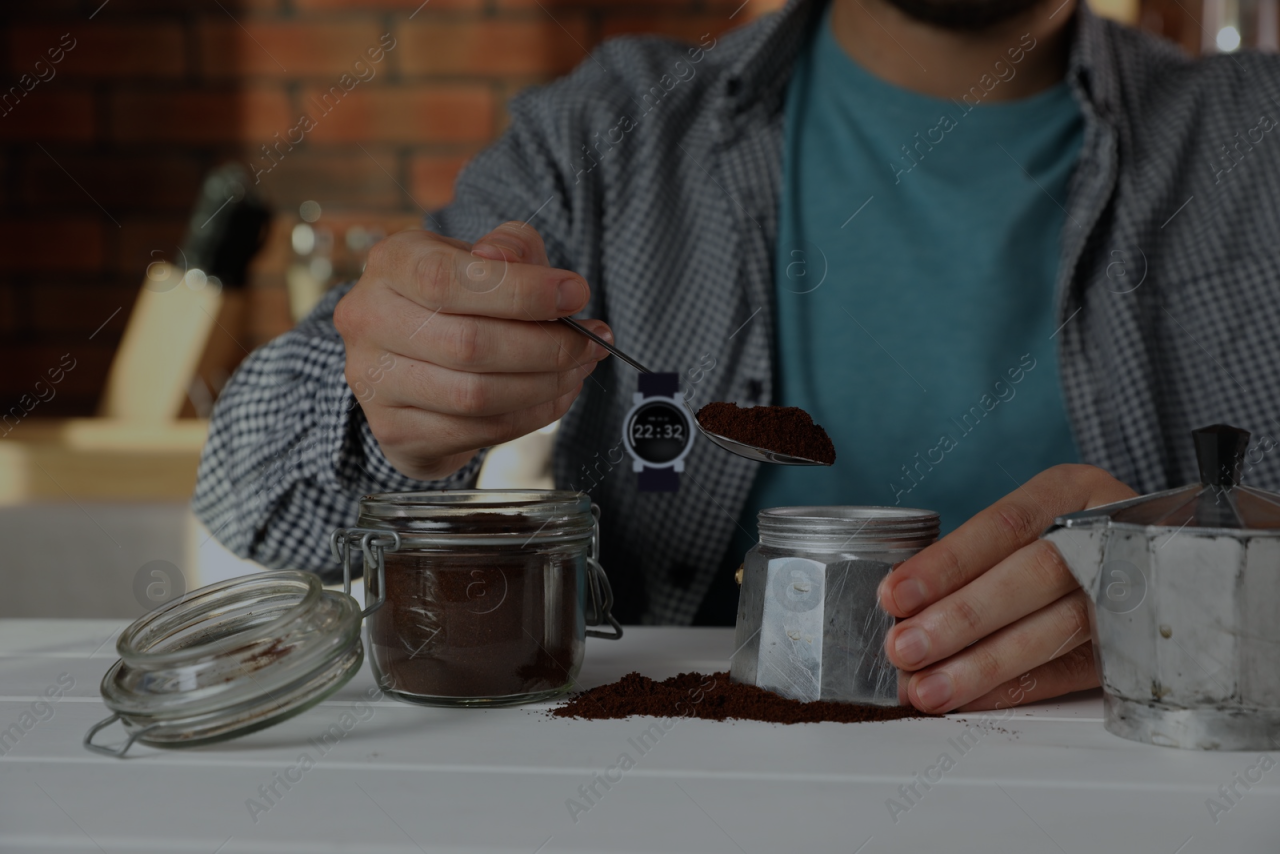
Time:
{"hour": 22, "minute": 32}
